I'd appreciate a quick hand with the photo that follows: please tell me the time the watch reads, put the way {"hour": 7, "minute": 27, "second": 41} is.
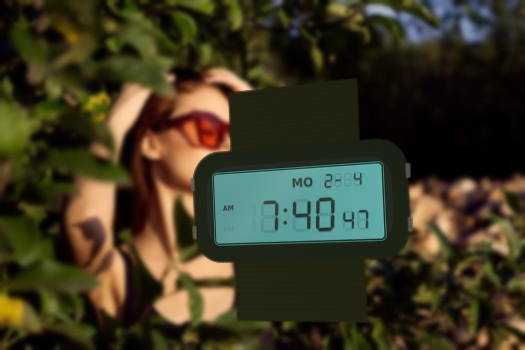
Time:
{"hour": 7, "minute": 40, "second": 47}
